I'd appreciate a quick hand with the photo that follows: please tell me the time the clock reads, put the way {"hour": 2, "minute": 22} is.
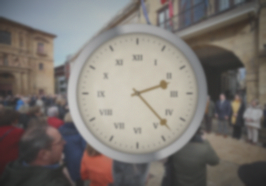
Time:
{"hour": 2, "minute": 23}
